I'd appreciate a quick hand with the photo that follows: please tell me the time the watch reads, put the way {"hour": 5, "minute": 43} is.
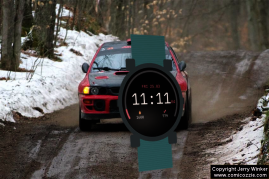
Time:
{"hour": 11, "minute": 11}
